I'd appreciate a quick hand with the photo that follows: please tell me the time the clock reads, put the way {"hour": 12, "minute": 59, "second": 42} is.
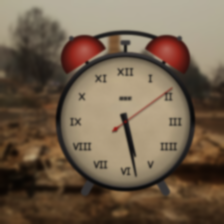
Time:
{"hour": 5, "minute": 28, "second": 9}
